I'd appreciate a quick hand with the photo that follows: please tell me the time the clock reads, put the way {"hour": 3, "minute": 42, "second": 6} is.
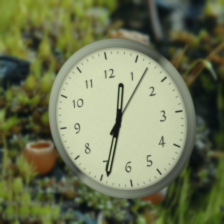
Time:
{"hour": 12, "minute": 34, "second": 7}
